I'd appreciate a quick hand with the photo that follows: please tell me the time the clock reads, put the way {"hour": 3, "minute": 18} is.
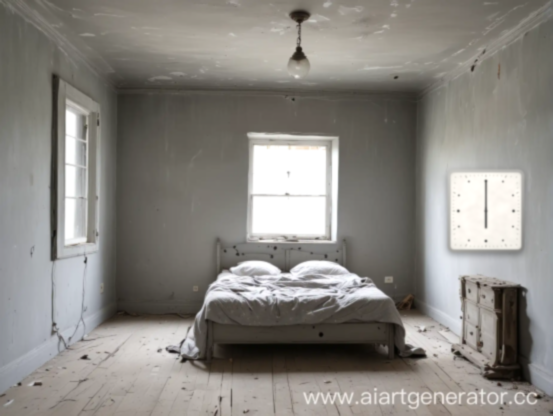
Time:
{"hour": 6, "minute": 0}
